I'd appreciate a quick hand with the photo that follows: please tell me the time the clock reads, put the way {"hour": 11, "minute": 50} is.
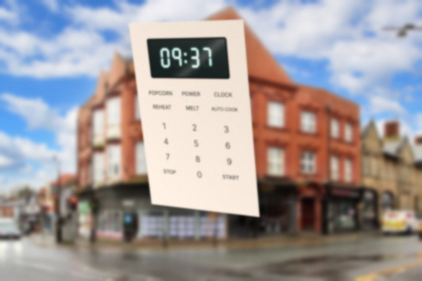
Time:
{"hour": 9, "minute": 37}
